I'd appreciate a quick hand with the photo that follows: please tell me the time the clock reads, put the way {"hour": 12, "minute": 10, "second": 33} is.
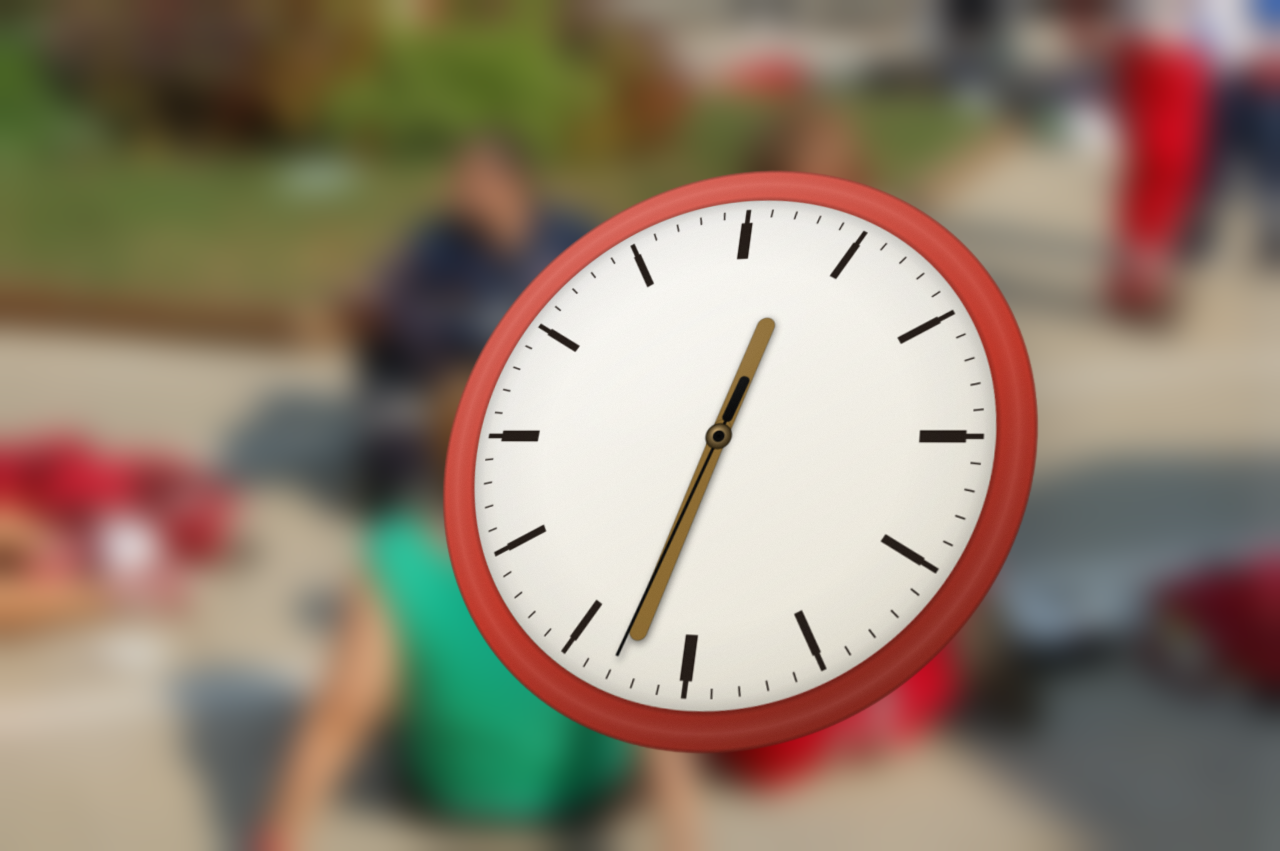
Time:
{"hour": 12, "minute": 32, "second": 33}
